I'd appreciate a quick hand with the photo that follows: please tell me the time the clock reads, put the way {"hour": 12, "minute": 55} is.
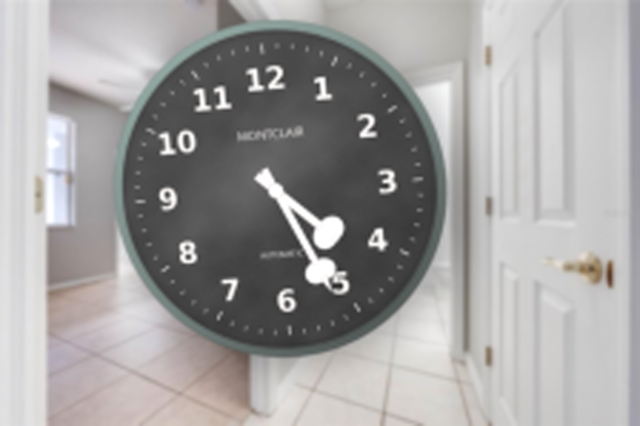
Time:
{"hour": 4, "minute": 26}
